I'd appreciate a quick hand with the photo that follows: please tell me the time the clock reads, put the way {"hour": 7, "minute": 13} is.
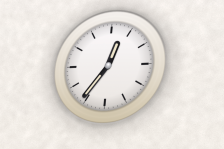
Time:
{"hour": 12, "minute": 36}
